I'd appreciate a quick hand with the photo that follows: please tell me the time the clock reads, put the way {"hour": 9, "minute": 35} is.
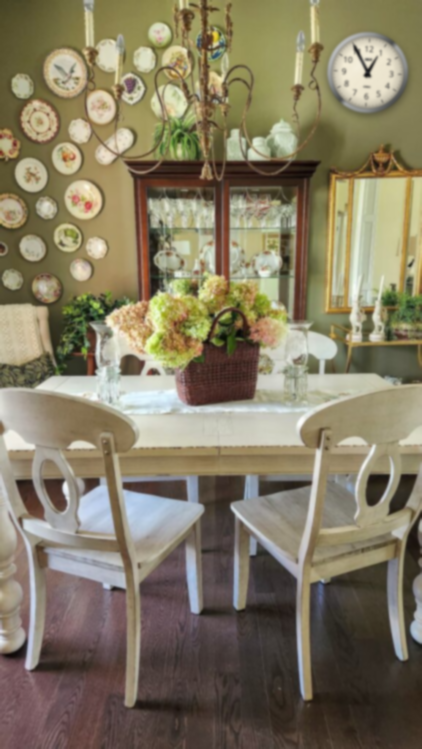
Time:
{"hour": 12, "minute": 55}
